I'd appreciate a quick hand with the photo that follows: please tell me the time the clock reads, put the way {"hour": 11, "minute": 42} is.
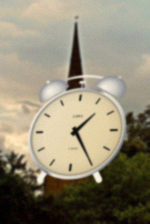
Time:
{"hour": 1, "minute": 25}
